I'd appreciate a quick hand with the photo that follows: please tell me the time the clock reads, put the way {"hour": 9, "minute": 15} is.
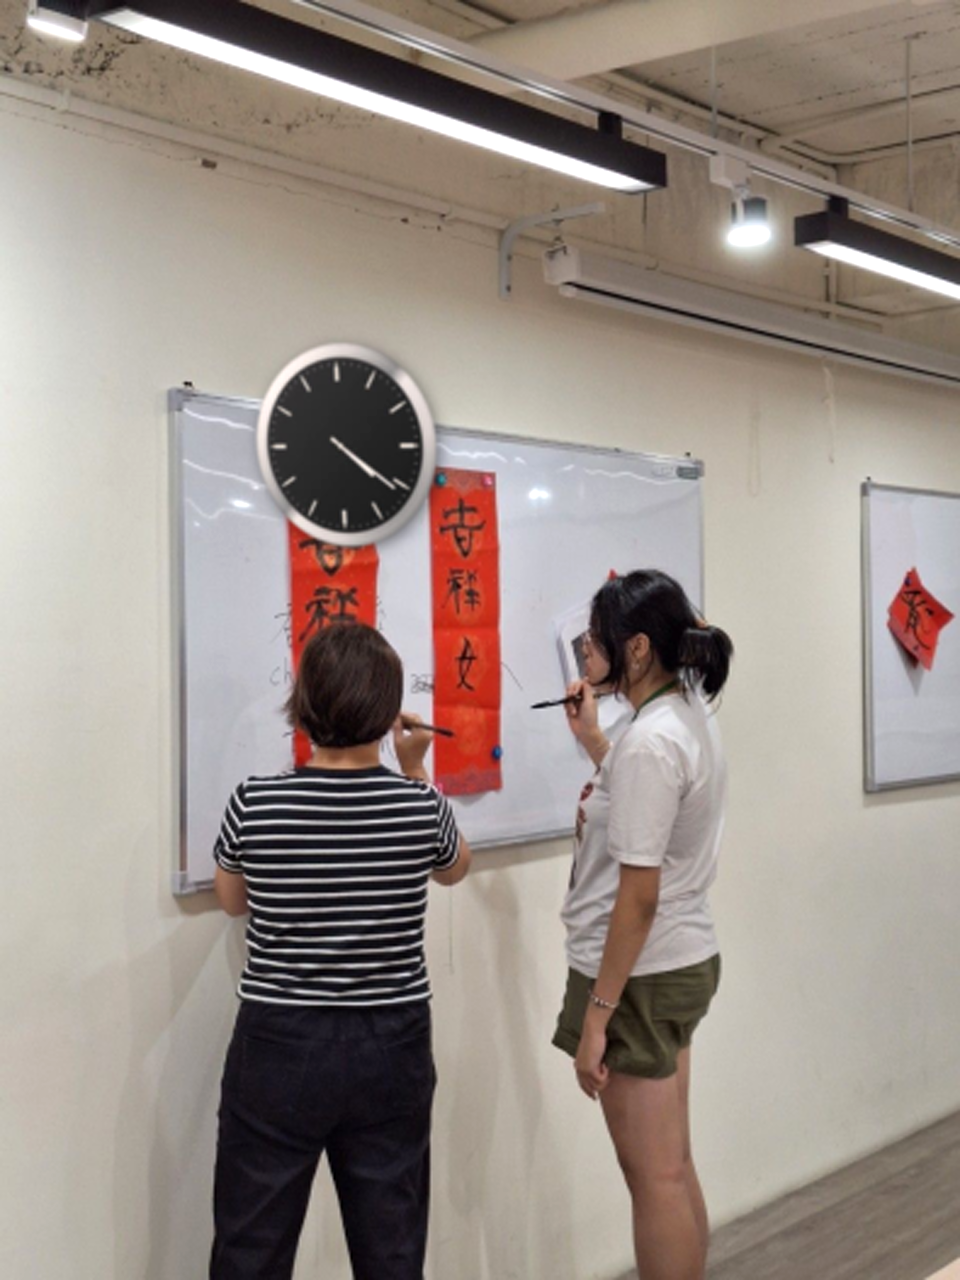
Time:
{"hour": 4, "minute": 21}
